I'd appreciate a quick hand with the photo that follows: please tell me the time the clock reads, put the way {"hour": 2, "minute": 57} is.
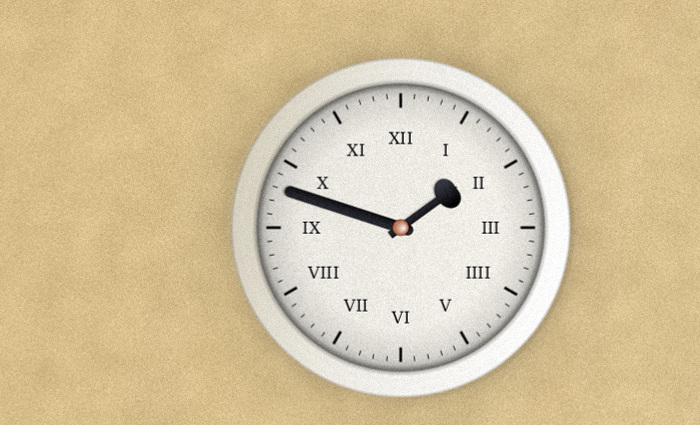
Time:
{"hour": 1, "minute": 48}
